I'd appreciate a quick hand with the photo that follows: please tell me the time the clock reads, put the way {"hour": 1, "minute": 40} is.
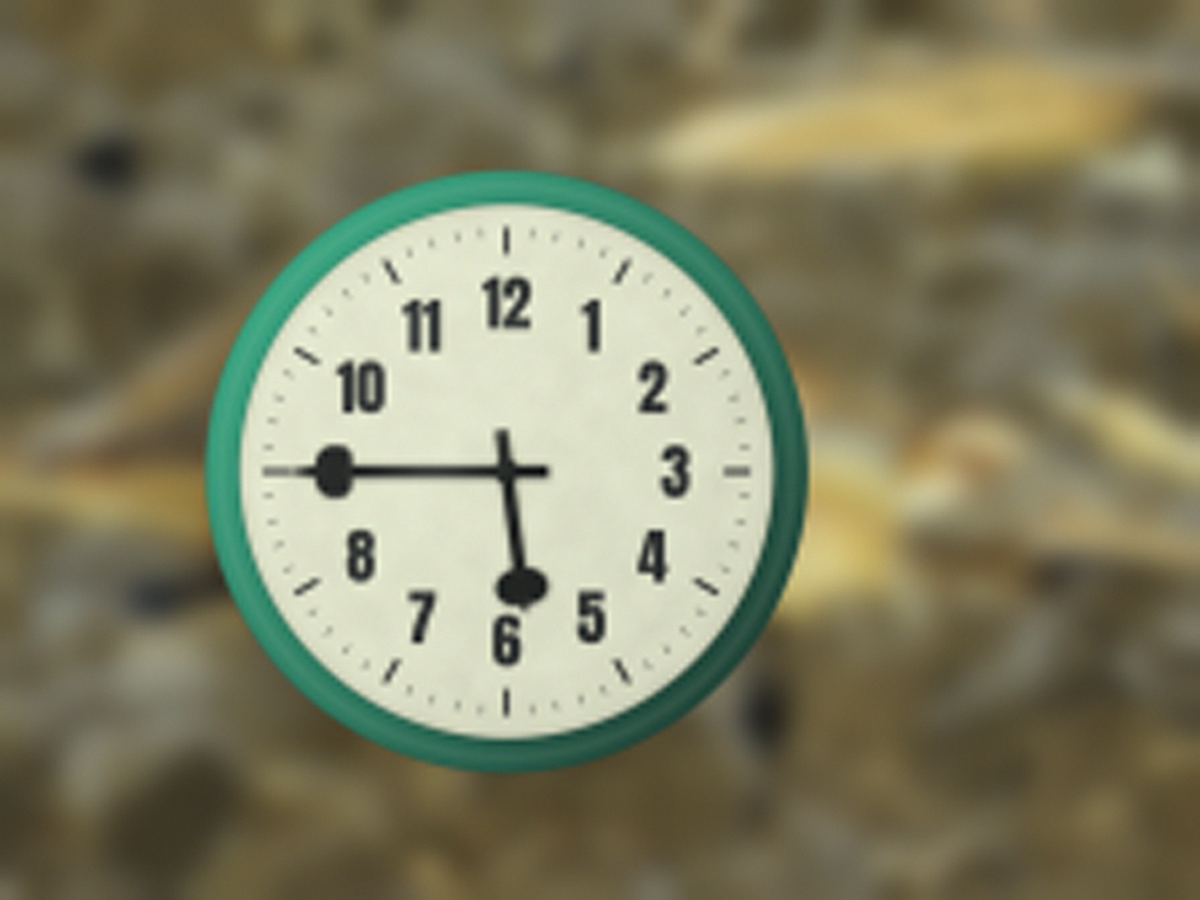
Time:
{"hour": 5, "minute": 45}
